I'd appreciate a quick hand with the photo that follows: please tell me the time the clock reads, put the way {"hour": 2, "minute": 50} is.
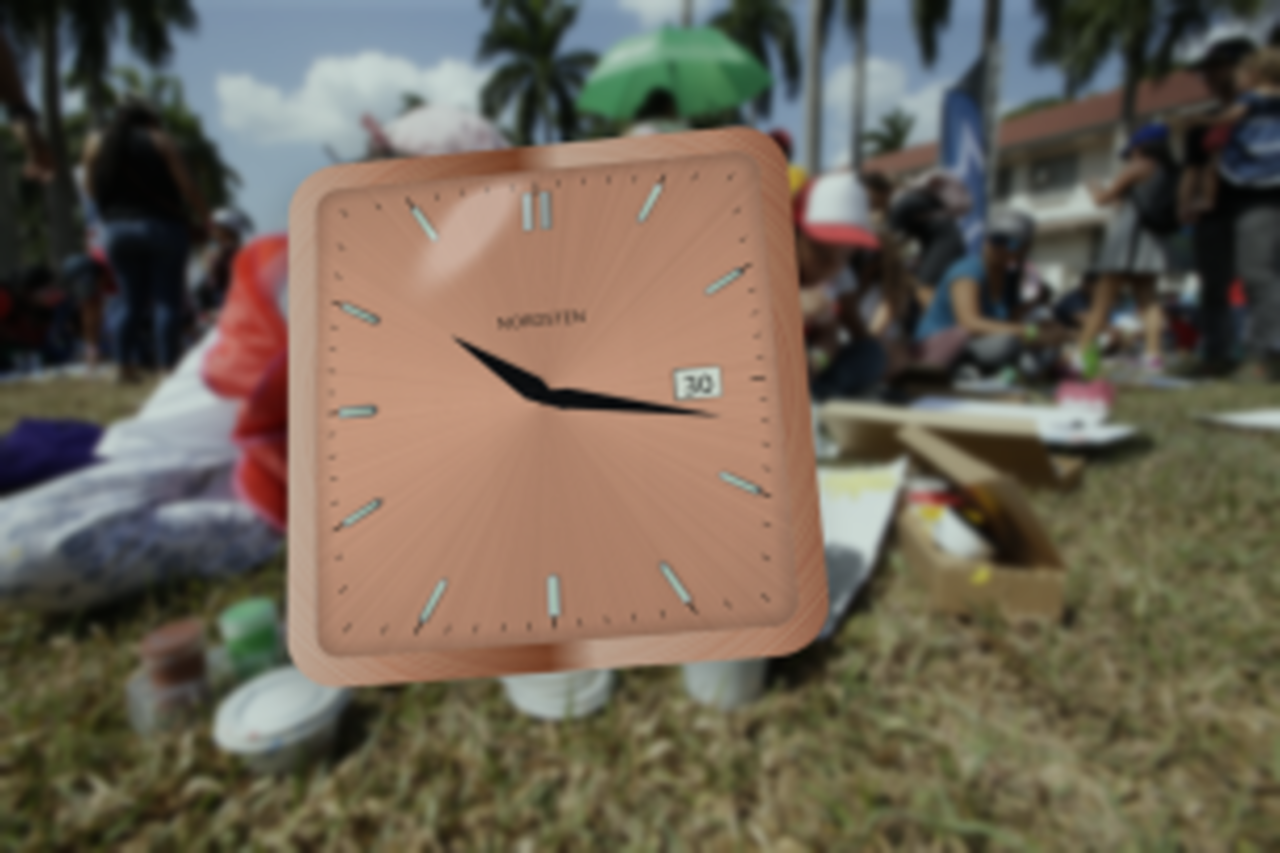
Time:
{"hour": 10, "minute": 17}
